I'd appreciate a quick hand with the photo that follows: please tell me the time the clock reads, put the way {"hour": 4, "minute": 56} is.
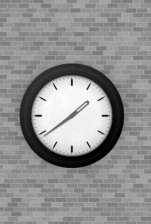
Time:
{"hour": 1, "minute": 39}
